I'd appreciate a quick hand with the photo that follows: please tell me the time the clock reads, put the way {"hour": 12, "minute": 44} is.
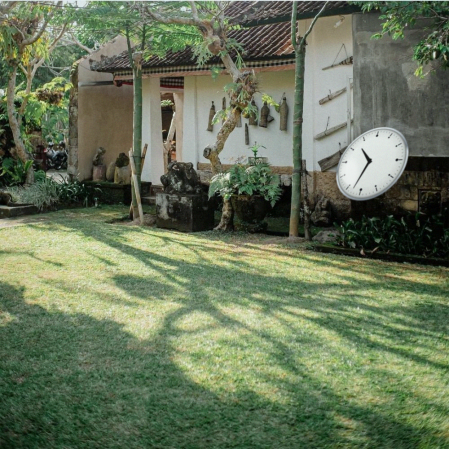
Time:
{"hour": 10, "minute": 33}
